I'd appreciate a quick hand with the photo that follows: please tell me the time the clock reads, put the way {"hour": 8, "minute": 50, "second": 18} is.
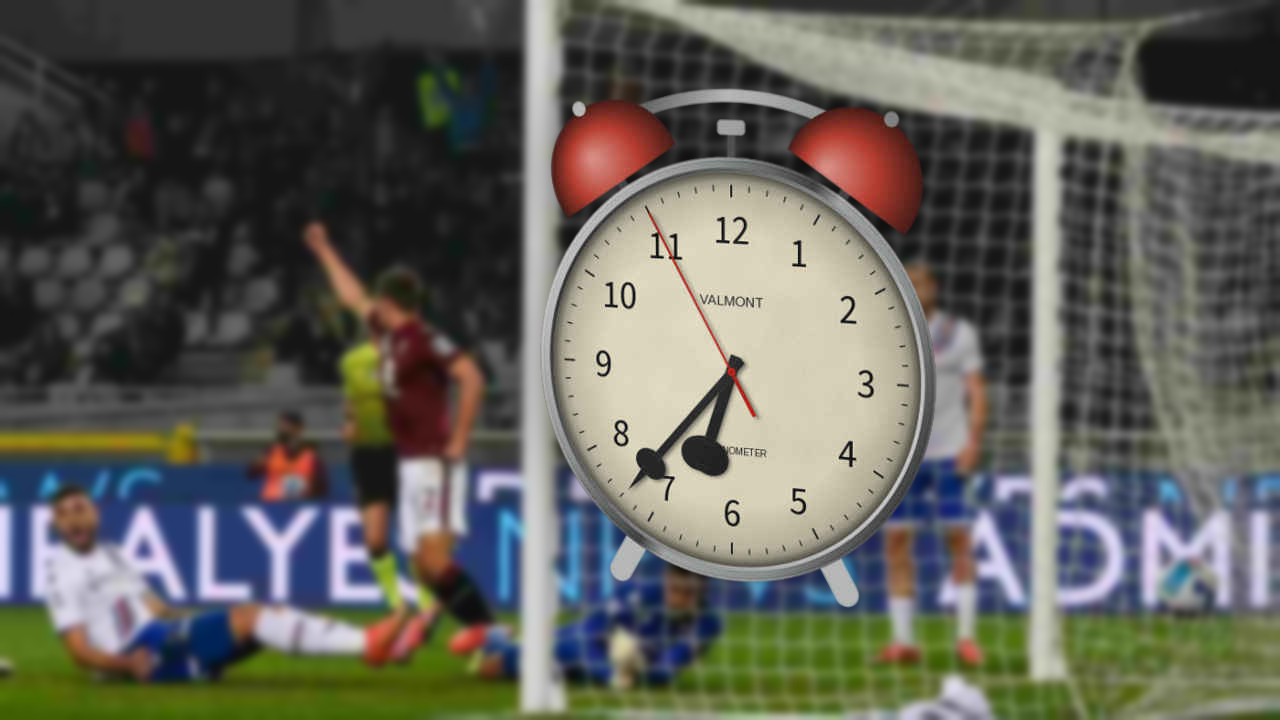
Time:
{"hour": 6, "minute": 36, "second": 55}
